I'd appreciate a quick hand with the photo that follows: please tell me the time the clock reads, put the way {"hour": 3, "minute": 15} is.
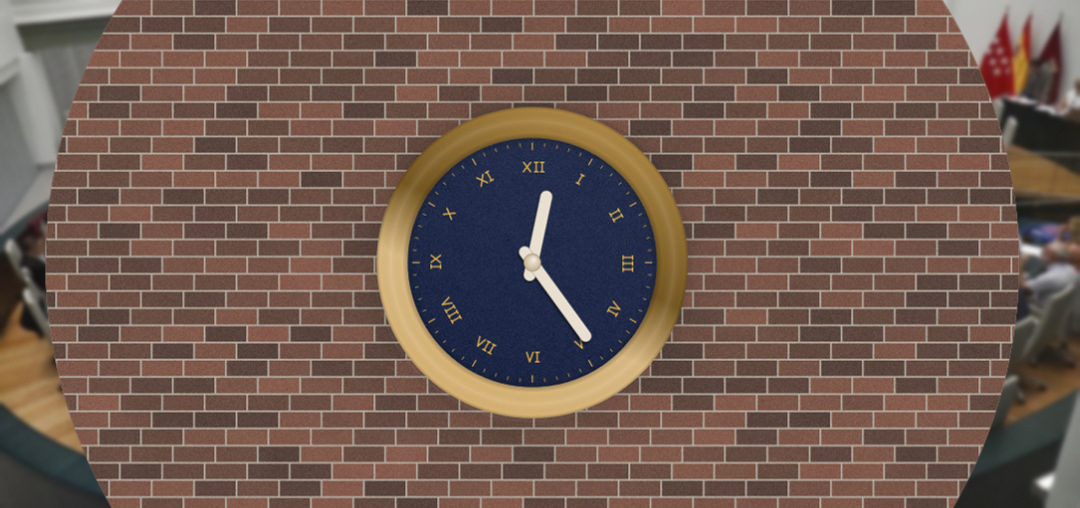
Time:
{"hour": 12, "minute": 24}
